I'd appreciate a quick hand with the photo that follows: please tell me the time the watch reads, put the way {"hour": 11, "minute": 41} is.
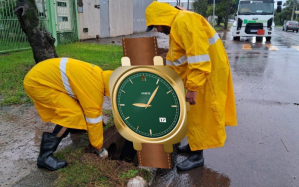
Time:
{"hour": 9, "minute": 6}
